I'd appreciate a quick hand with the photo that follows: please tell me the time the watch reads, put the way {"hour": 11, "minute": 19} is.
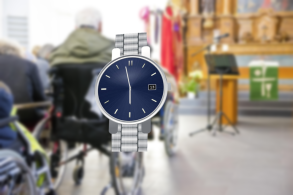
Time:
{"hour": 5, "minute": 58}
